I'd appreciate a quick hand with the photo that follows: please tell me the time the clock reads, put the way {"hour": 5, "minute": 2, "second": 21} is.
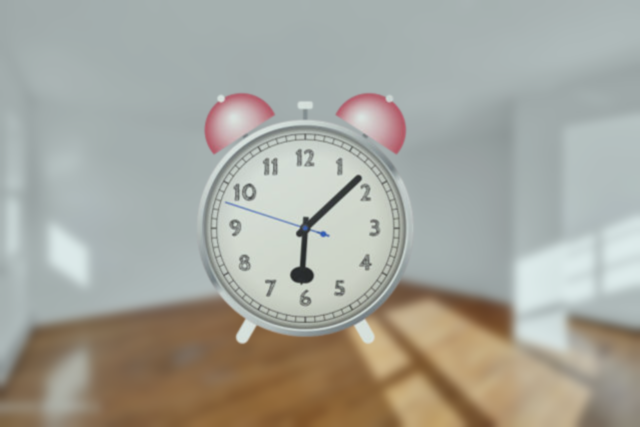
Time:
{"hour": 6, "minute": 7, "second": 48}
